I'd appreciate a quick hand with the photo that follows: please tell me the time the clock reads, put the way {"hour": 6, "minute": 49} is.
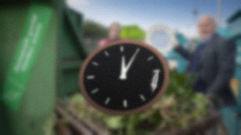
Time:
{"hour": 12, "minute": 5}
